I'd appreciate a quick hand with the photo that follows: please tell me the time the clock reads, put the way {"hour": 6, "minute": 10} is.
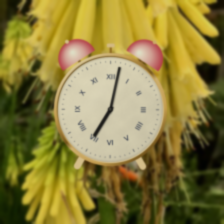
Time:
{"hour": 7, "minute": 2}
